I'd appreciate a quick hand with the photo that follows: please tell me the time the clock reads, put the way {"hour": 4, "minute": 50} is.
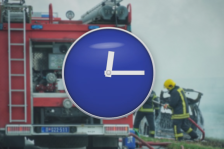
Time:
{"hour": 12, "minute": 15}
